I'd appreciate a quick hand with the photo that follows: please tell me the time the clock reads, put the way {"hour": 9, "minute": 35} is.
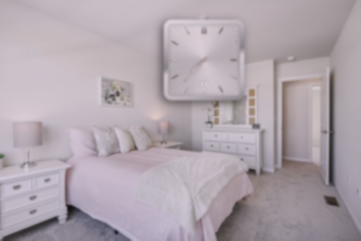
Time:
{"hour": 7, "minute": 37}
